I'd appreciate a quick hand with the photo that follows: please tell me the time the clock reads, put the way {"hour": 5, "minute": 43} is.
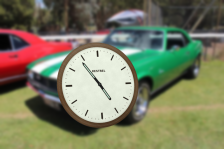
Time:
{"hour": 4, "minute": 54}
